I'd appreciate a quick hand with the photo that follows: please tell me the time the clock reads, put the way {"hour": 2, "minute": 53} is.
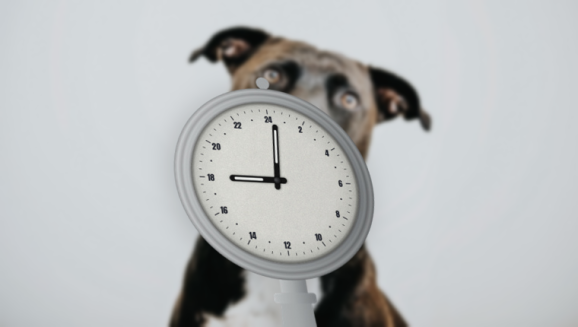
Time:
{"hour": 18, "minute": 1}
